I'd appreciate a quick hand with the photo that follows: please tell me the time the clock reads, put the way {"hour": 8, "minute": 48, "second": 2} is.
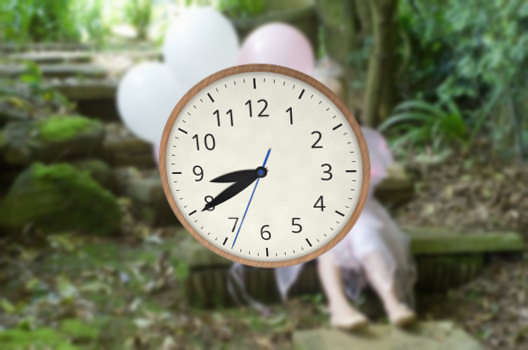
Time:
{"hour": 8, "minute": 39, "second": 34}
